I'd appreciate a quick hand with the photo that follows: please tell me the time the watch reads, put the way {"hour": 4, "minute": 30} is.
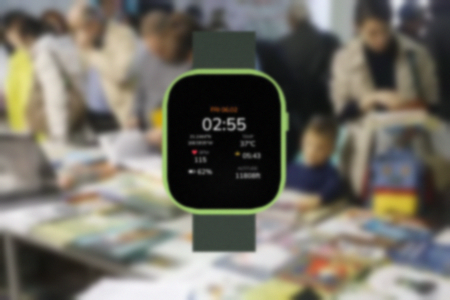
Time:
{"hour": 2, "minute": 55}
